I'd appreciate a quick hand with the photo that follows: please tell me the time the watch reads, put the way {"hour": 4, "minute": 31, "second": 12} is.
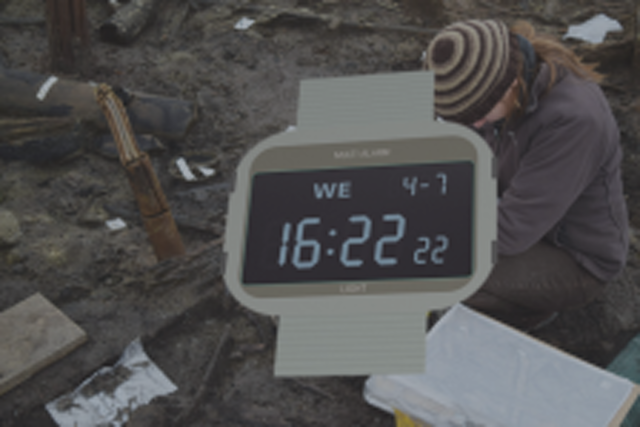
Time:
{"hour": 16, "minute": 22, "second": 22}
